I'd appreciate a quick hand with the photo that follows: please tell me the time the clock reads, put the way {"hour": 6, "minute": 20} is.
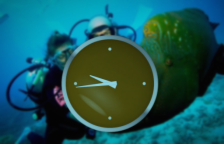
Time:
{"hour": 9, "minute": 44}
